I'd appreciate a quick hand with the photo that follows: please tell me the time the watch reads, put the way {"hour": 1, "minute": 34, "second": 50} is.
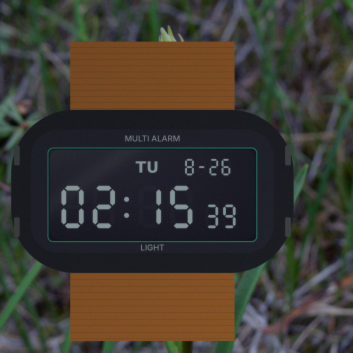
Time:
{"hour": 2, "minute": 15, "second": 39}
